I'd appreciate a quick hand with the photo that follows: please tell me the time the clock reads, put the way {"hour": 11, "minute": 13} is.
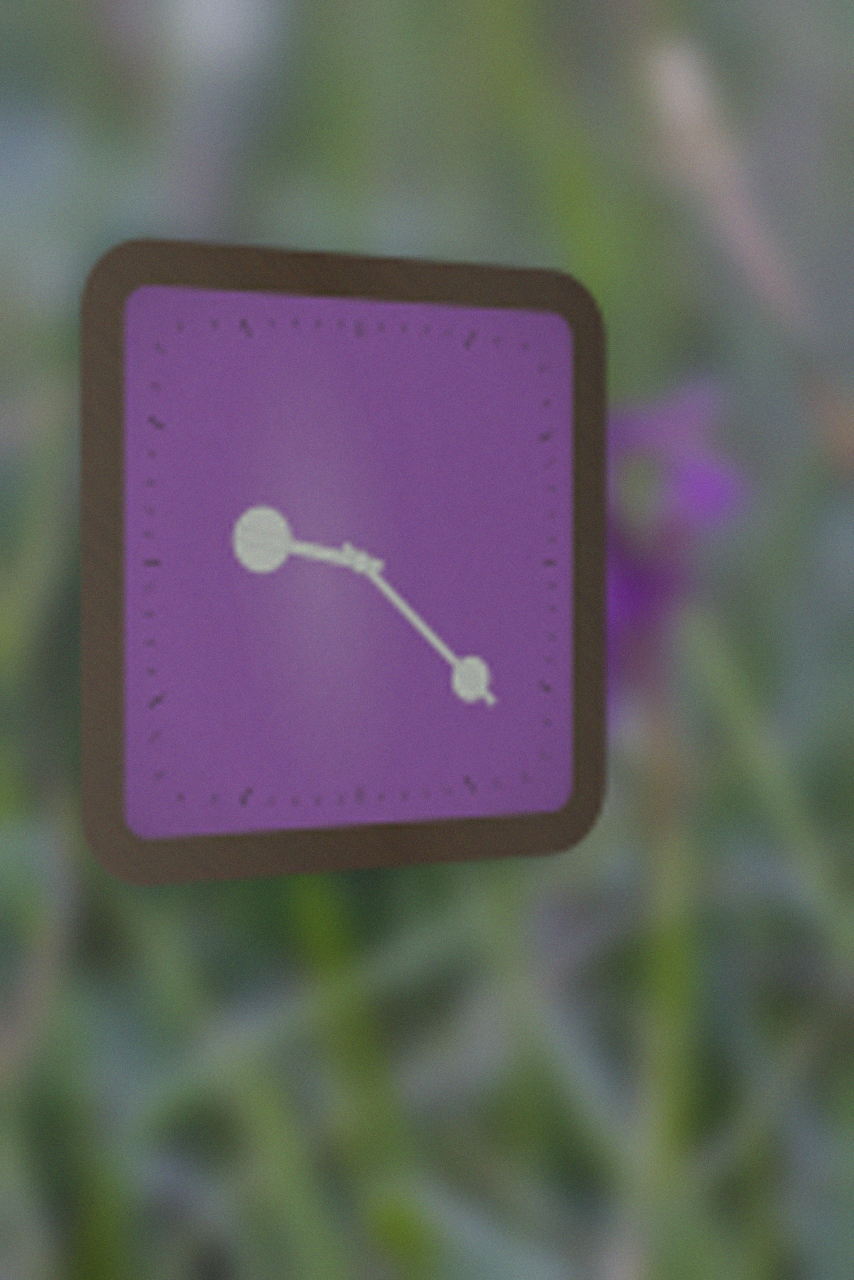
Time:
{"hour": 9, "minute": 22}
